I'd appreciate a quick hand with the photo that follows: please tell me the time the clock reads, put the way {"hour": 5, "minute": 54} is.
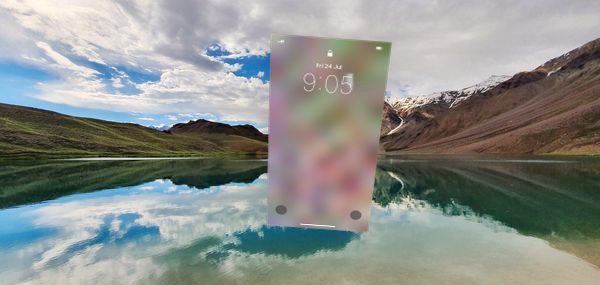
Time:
{"hour": 9, "minute": 5}
